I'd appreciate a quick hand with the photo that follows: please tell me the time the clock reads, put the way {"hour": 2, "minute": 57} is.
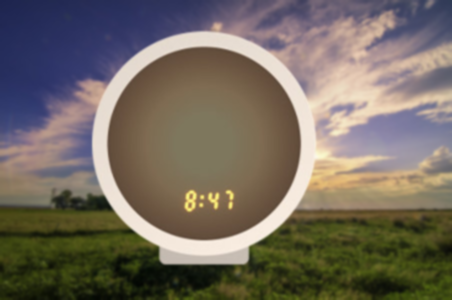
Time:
{"hour": 8, "minute": 47}
